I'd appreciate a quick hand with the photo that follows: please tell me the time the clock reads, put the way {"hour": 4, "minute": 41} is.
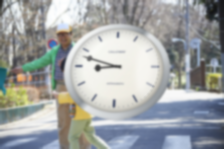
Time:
{"hour": 8, "minute": 48}
